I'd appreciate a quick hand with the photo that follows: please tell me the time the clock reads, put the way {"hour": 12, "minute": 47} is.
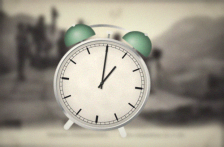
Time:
{"hour": 1, "minute": 0}
